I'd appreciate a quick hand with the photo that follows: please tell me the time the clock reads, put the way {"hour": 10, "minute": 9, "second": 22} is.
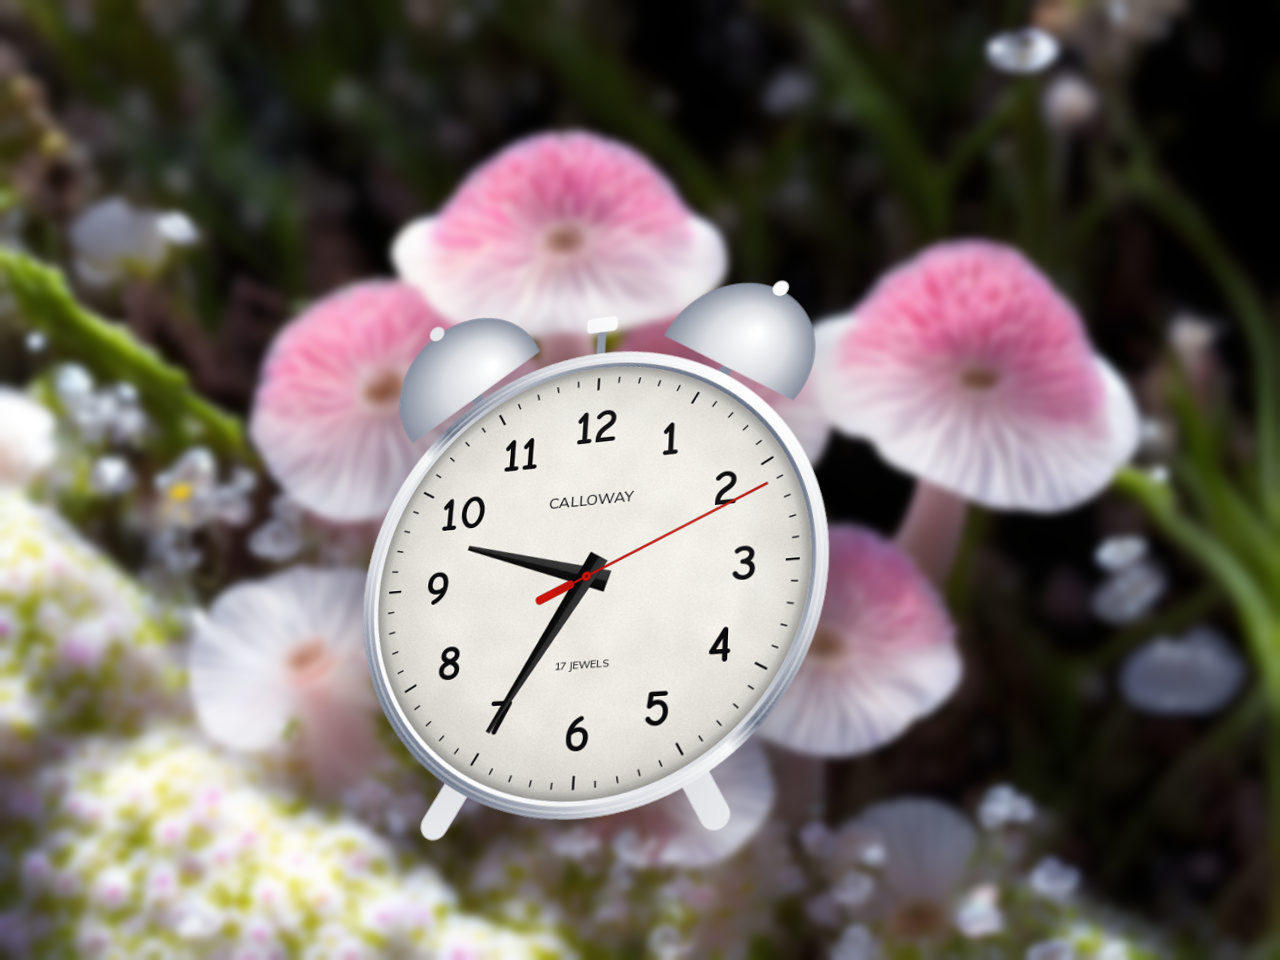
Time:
{"hour": 9, "minute": 35, "second": 11}
